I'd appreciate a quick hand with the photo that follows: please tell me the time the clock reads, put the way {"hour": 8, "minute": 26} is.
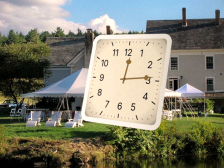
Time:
{"hour": 12, "minute": 14}
